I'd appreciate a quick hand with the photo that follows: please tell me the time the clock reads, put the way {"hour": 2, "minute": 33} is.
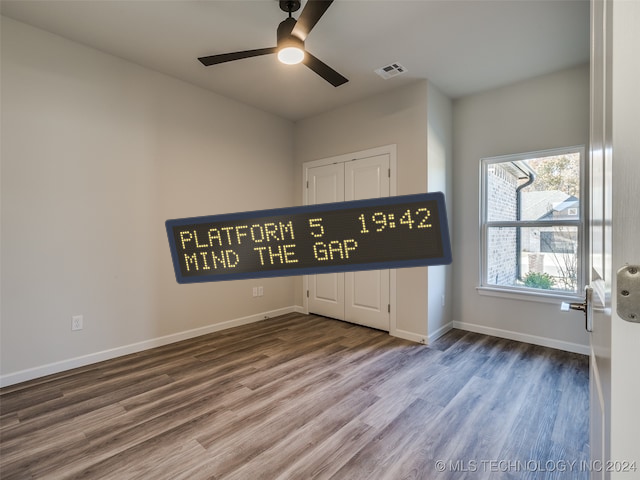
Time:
{"hour": 19, "minute": 42}
